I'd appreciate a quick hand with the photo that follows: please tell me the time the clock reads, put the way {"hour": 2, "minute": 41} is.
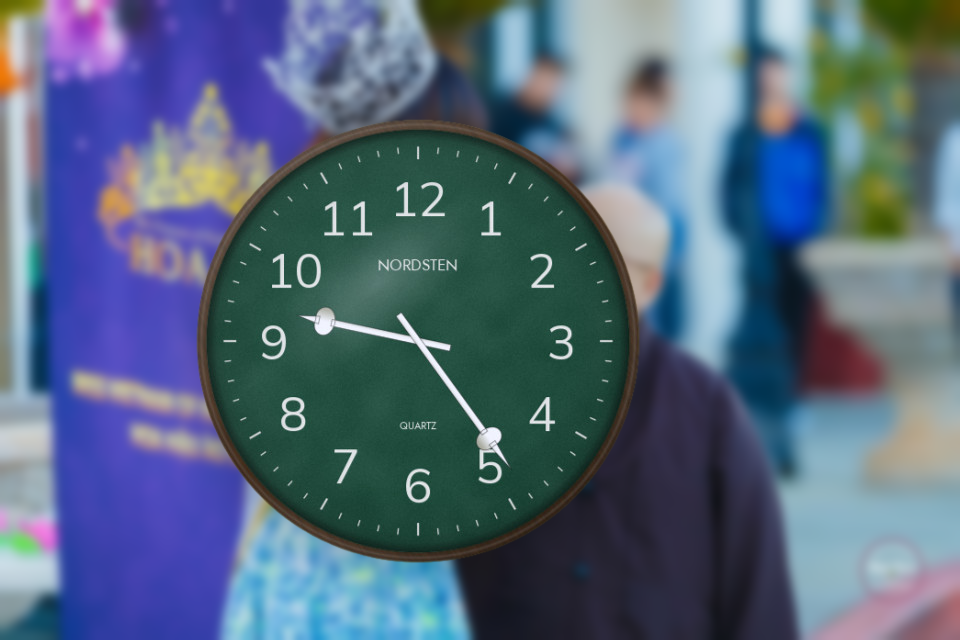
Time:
{"hour": 9, "minute": 24}
